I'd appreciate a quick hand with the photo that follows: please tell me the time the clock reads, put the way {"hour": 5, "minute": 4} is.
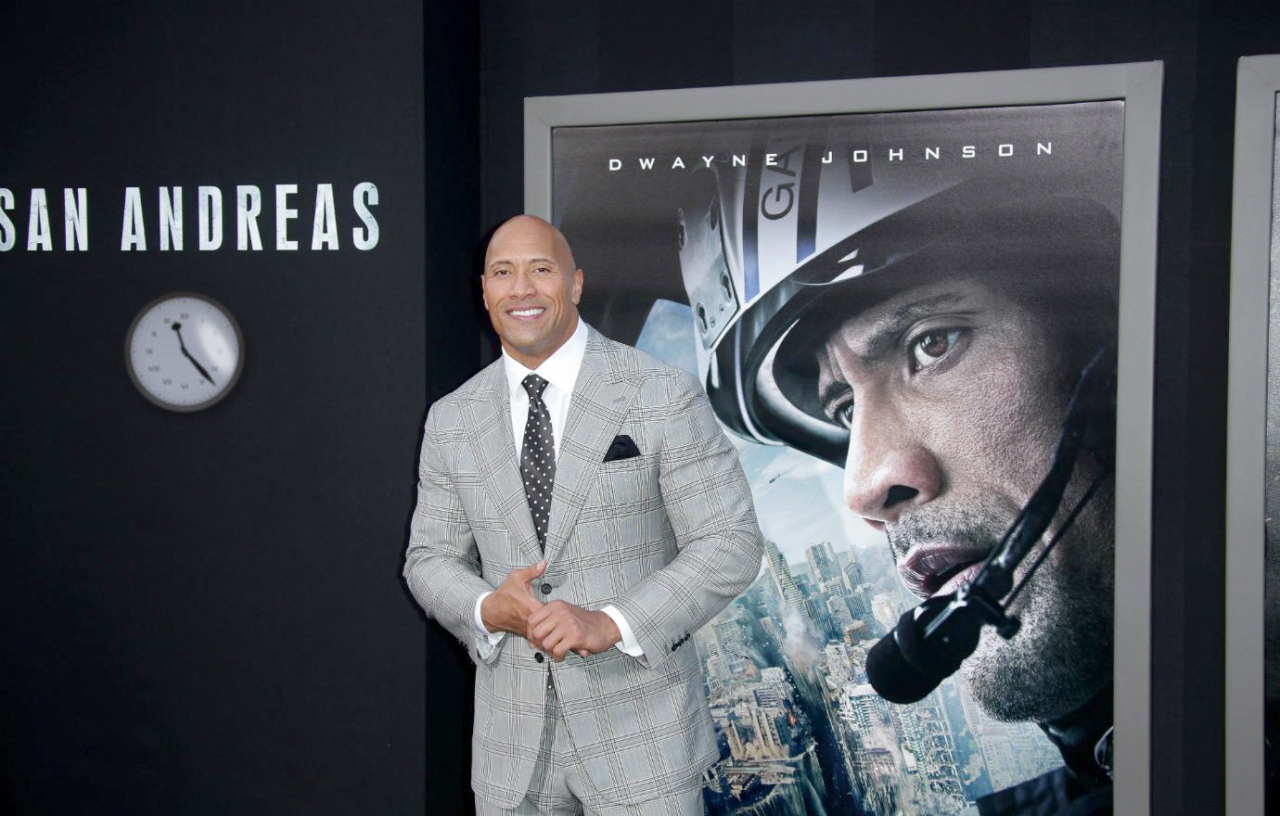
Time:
{"hour": 11, "minute": 23}
